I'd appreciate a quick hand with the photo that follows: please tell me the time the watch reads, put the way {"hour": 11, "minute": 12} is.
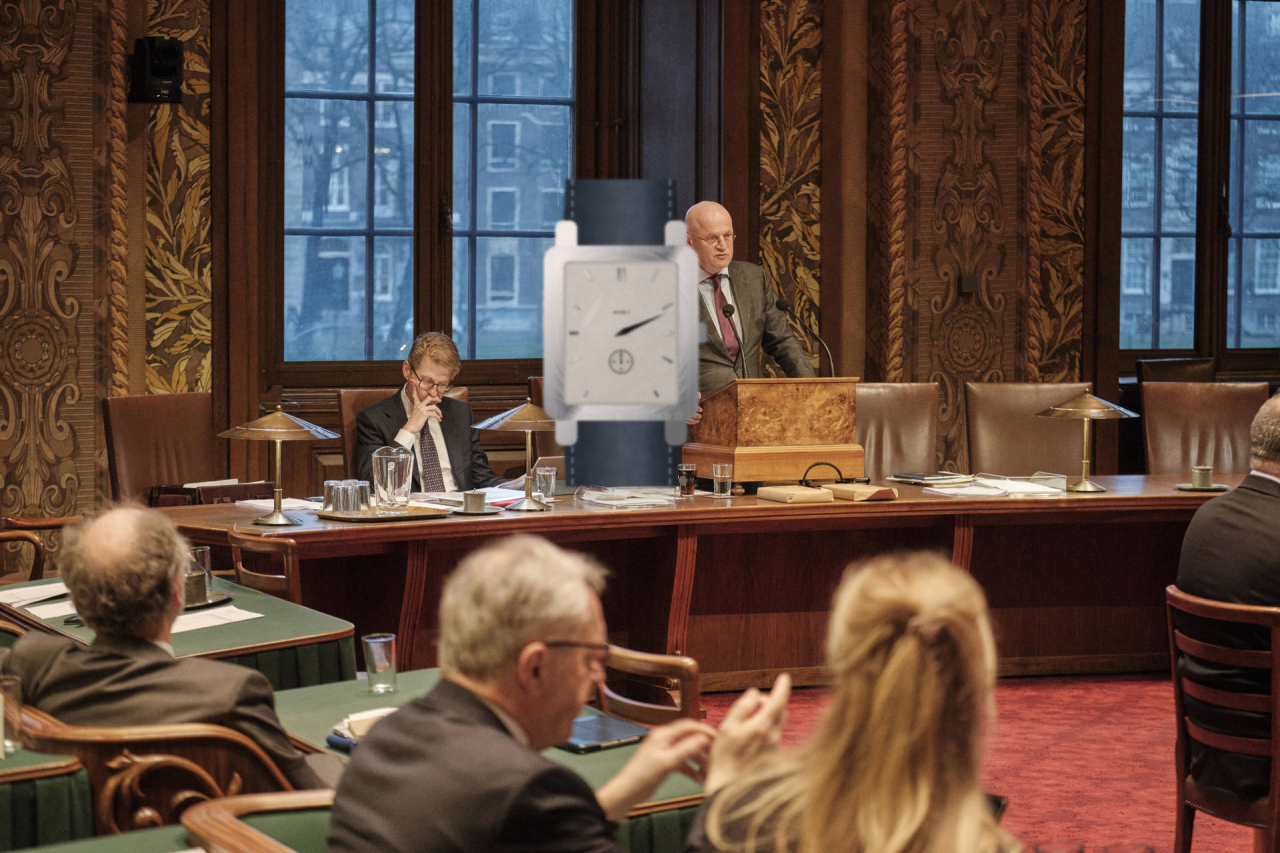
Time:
{"hour": 2, "minute": 11}
